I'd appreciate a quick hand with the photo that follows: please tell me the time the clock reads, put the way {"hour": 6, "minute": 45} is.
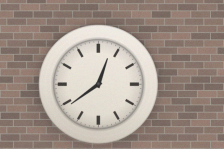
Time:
{"hour": 12, "minute": 39}
